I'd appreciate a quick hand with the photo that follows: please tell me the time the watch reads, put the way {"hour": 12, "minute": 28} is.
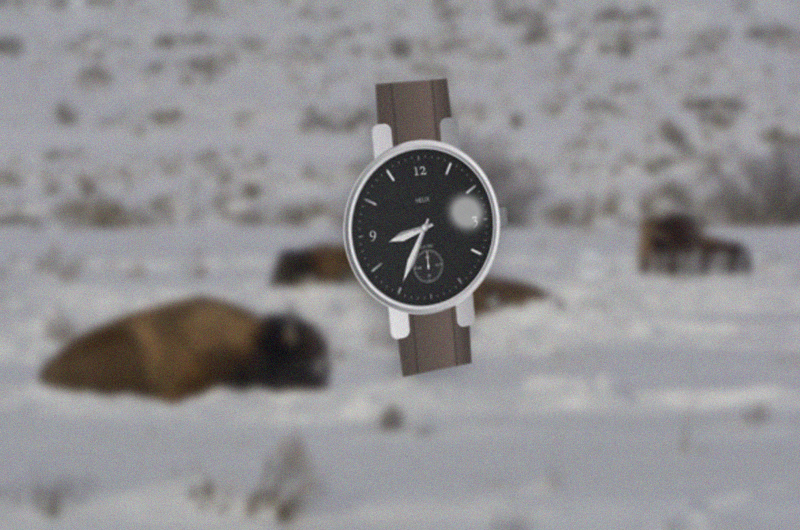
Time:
{"hour": 8, "minute": 35}
